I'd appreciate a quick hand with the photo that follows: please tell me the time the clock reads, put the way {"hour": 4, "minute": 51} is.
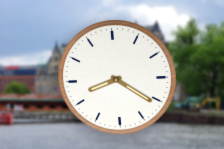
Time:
{"hour": 8, "minute": 21}
